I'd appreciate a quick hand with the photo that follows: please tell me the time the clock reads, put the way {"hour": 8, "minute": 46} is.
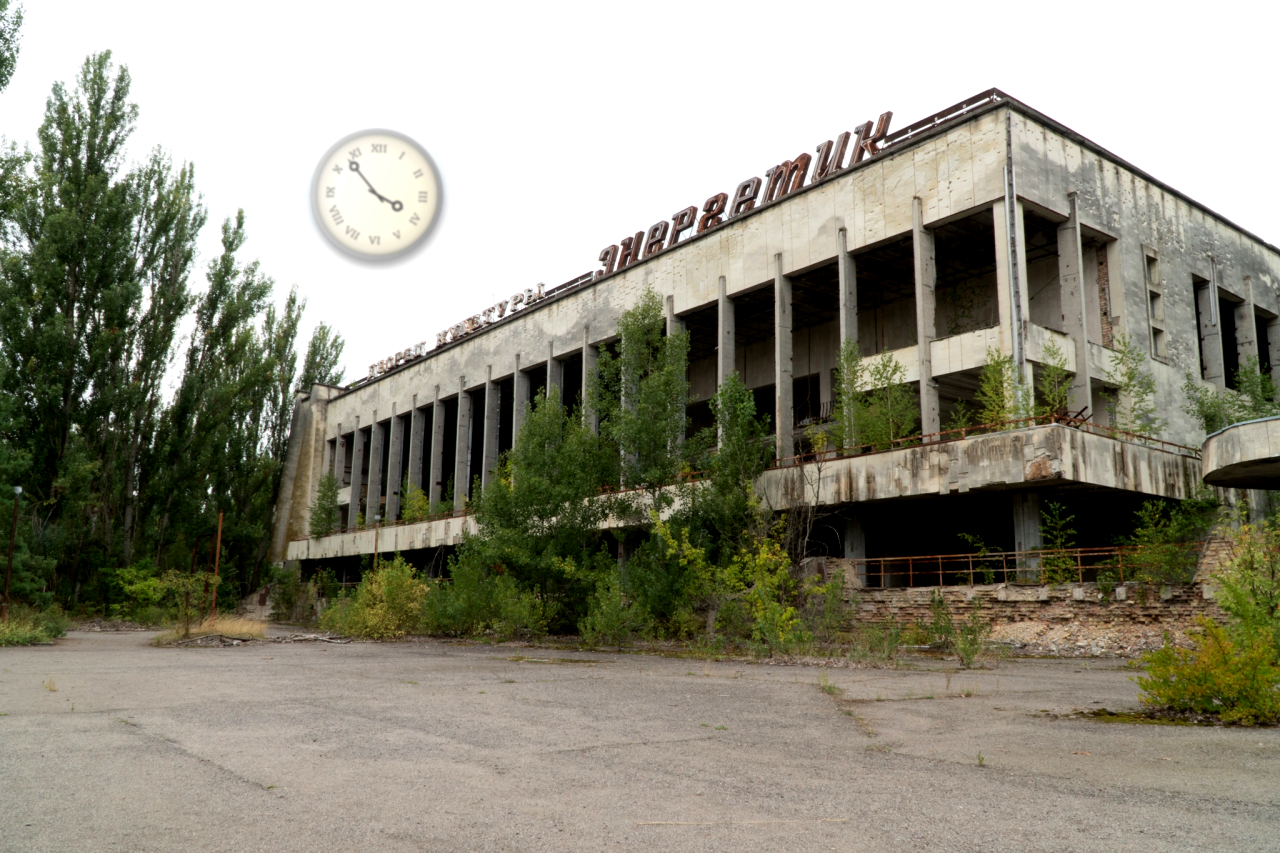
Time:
{"hour": 3, "minute": 53}
